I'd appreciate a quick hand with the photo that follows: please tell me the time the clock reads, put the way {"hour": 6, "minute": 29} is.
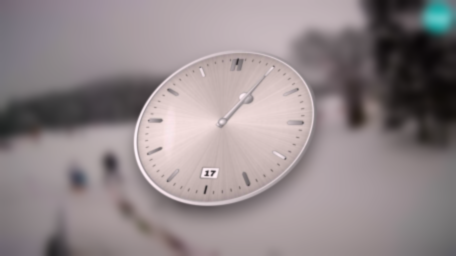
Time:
{"hour": 1, "minute": 5}
